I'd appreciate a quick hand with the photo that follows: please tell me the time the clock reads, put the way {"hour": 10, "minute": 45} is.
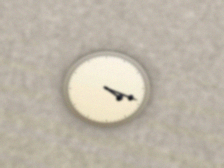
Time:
{"hour": 4, "minute": 19}
